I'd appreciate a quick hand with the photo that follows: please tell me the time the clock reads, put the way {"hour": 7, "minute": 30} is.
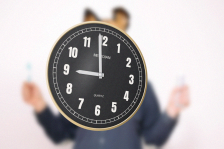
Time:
{"hour": 8, "minute": 59}
